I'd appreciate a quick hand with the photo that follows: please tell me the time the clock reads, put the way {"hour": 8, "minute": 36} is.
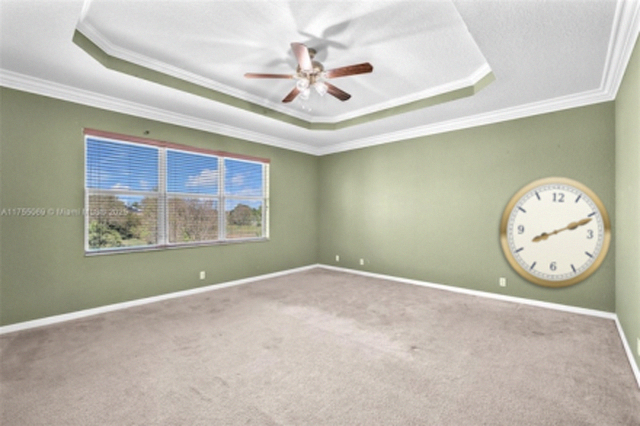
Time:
{"hour": 8, "minute": 11}
